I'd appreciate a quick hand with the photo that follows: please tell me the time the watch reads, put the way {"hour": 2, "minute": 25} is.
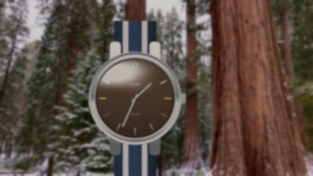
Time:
{"hour": 1, "minute": 34}
